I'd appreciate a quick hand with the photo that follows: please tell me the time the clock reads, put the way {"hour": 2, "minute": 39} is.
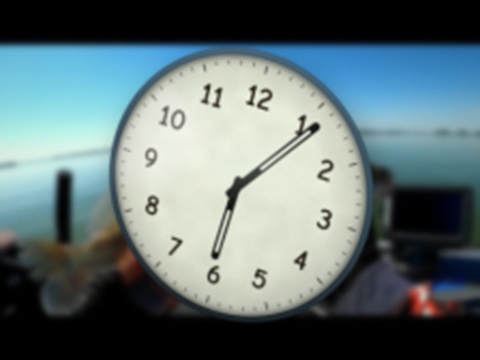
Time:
{"hour": 6, "minute": 6}
